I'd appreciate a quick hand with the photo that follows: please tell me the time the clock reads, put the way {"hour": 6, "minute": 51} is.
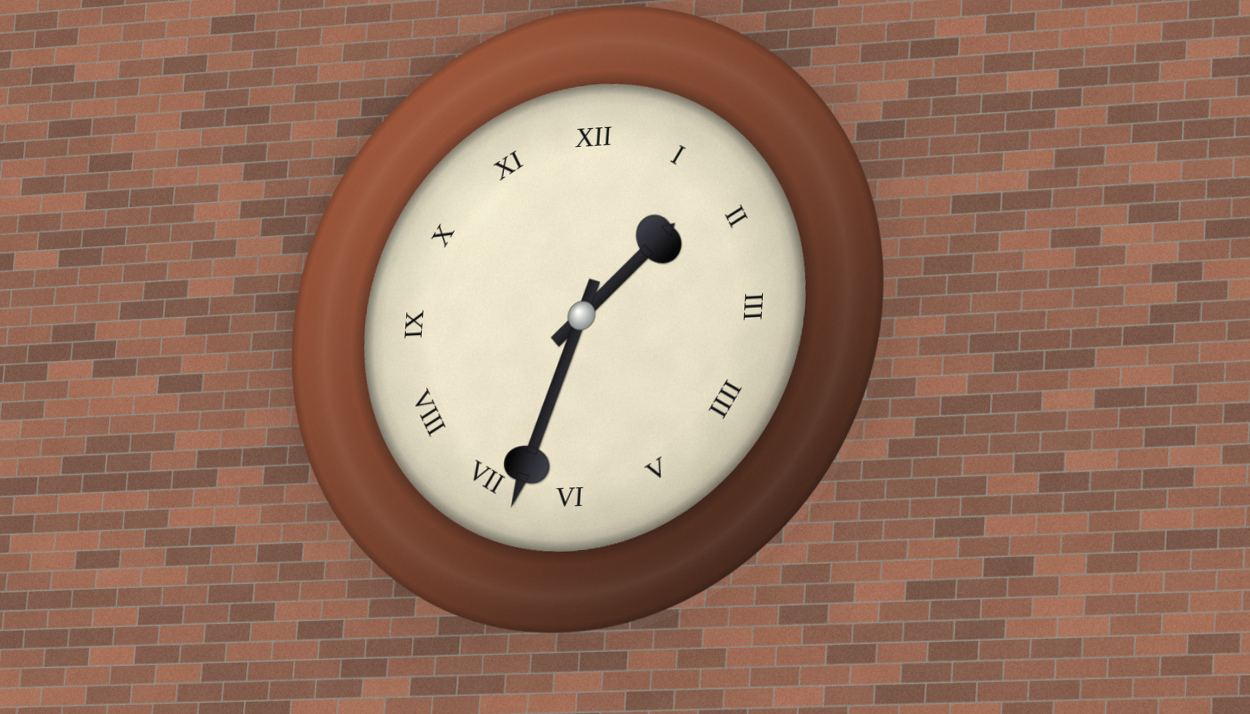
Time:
{"hour": 1, "minute": 33}
